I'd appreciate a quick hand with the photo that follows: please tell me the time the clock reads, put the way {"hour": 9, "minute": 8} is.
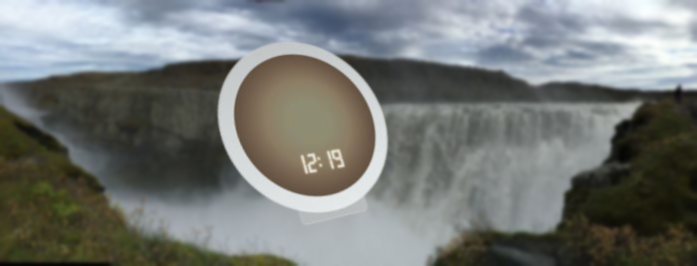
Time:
{"hour": 12, "minute": 19}
